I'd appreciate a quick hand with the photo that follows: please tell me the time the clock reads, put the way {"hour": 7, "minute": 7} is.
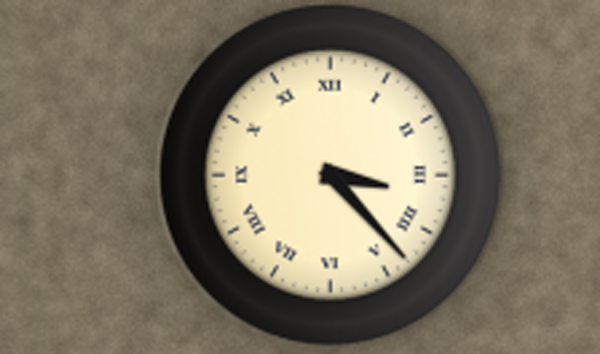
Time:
{"hour": 3, "minute": 23}
